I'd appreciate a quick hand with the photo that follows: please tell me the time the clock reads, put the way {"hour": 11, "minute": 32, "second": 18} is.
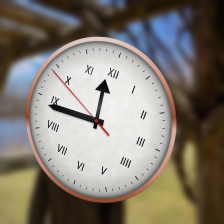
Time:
{"hour": 11, "minute": 43, "second": 49}
